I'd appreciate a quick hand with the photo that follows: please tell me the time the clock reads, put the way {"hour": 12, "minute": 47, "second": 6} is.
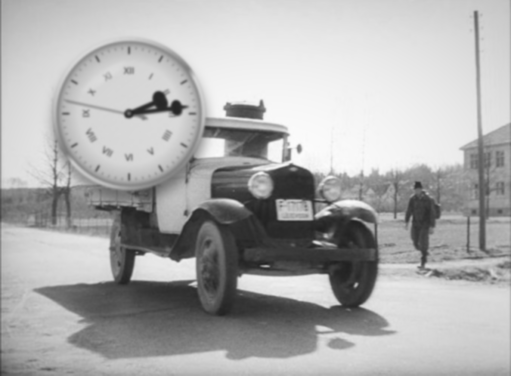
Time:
{"hour": 2, "minute": 13, "second": 47}
